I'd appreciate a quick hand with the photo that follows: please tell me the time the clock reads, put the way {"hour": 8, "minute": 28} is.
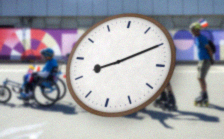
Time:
{"hour": 8, "minute": 10}
